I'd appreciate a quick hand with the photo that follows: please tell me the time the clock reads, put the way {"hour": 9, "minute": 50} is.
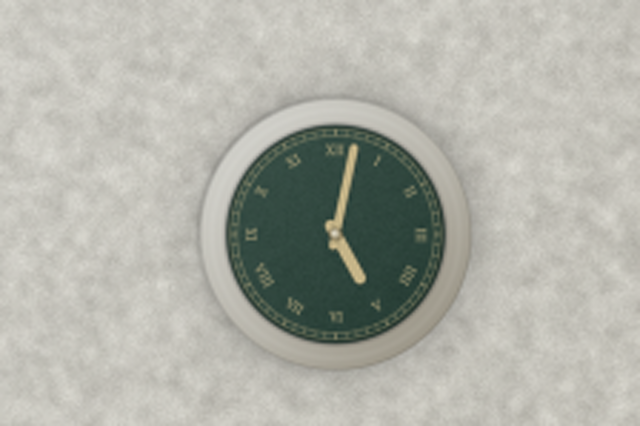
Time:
{"hour": 5, "minute": 2}
